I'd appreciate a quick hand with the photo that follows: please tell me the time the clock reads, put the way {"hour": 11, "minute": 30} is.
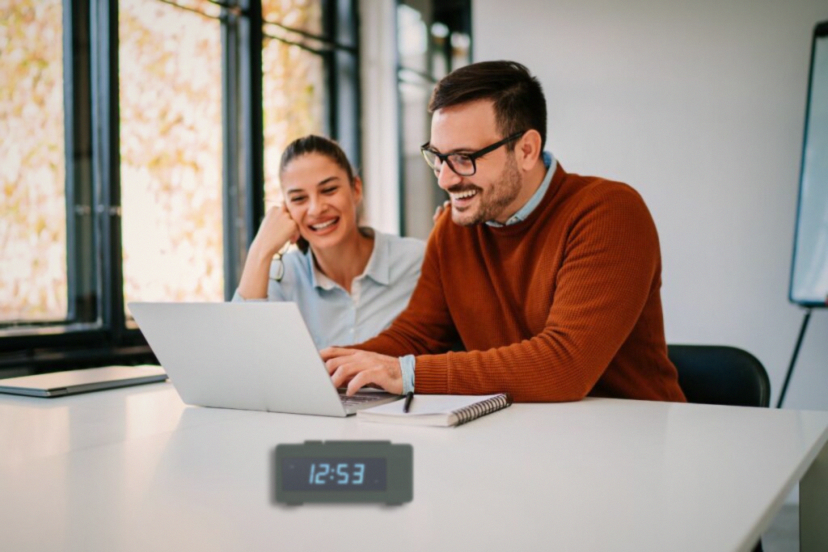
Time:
{"hour": 12, "minute": 53}
